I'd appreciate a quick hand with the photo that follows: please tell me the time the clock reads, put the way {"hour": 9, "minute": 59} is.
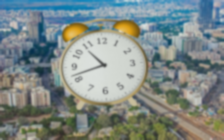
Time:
{"hour": 10, "minute": 42}
